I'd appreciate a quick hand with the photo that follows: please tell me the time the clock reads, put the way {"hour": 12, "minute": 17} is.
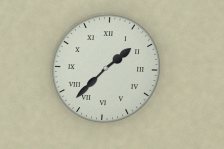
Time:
{"hour": 1, "minute": 37}
